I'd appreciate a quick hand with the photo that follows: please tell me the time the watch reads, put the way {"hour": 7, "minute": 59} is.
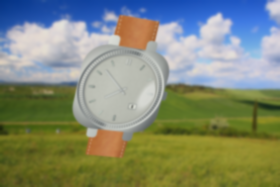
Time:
{"hour": 7, "minute": 52}
